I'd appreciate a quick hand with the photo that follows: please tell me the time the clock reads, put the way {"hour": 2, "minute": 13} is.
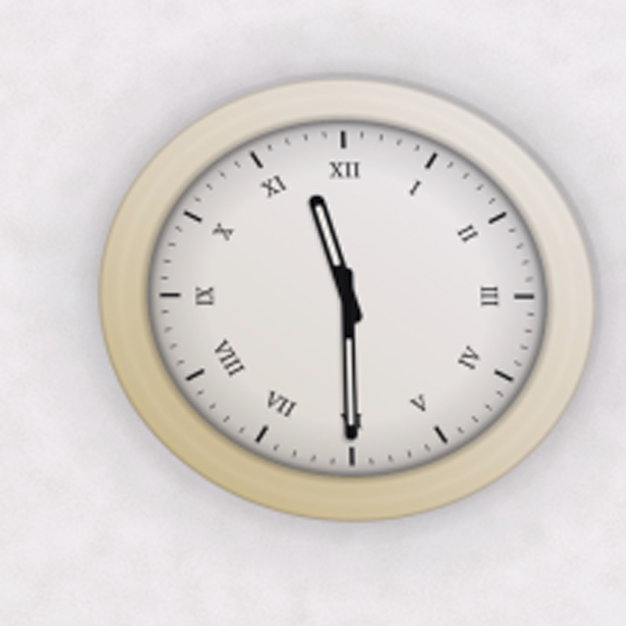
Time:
{"hour": 11, "minute": 30}
